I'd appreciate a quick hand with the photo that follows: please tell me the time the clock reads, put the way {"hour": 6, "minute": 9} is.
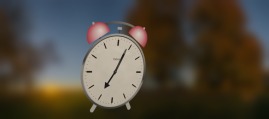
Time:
{"hour": 7, "minute": 4}
